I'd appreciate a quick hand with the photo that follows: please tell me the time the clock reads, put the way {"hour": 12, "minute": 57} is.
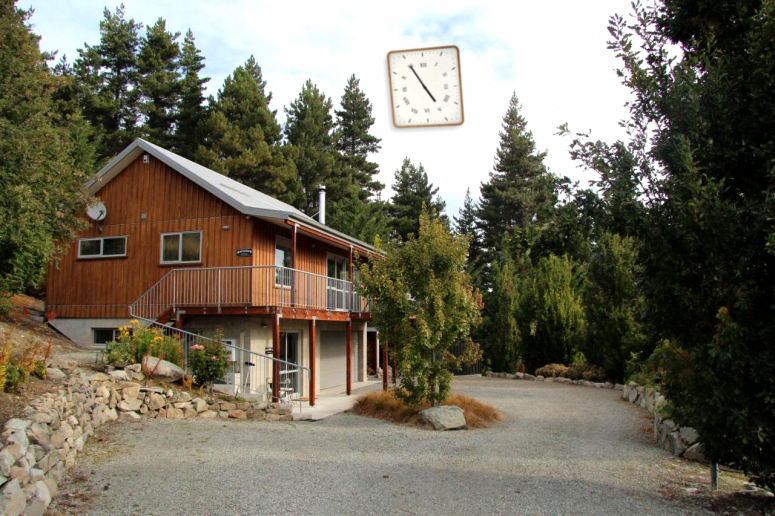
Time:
{"hour": 4, "minute": 55}
